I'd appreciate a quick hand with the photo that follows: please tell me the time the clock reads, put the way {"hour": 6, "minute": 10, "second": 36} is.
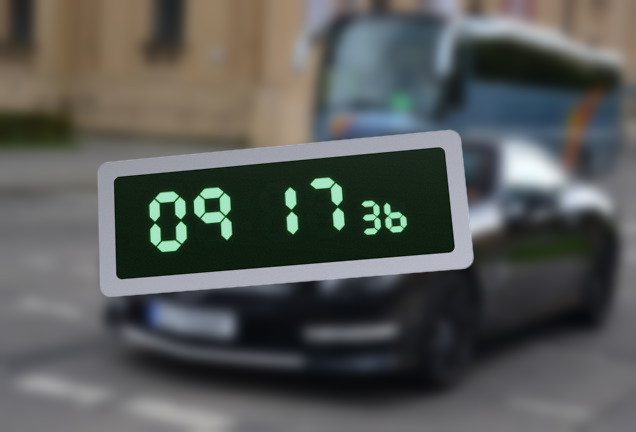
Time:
{"hour": 9, "minute": 17, "second": 36}
